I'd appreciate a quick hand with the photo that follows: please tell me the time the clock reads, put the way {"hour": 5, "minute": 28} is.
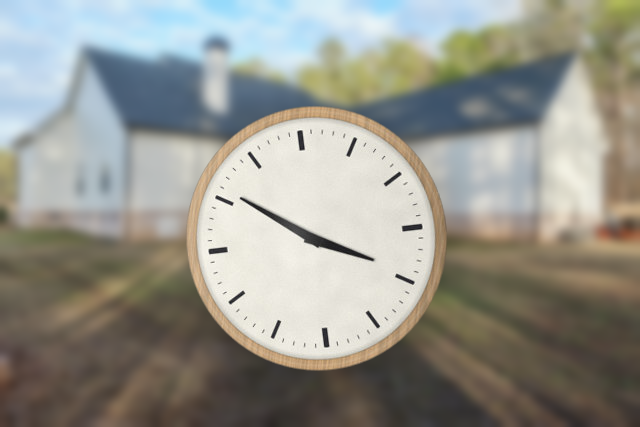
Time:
{"hour": 3, "minute": 51}
